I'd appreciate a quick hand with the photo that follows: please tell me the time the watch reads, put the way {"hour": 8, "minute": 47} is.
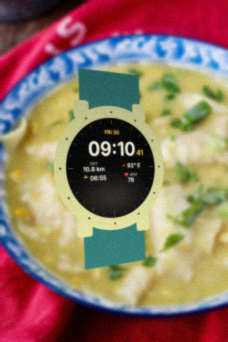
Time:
{"hour": 9, "minute": 10}
